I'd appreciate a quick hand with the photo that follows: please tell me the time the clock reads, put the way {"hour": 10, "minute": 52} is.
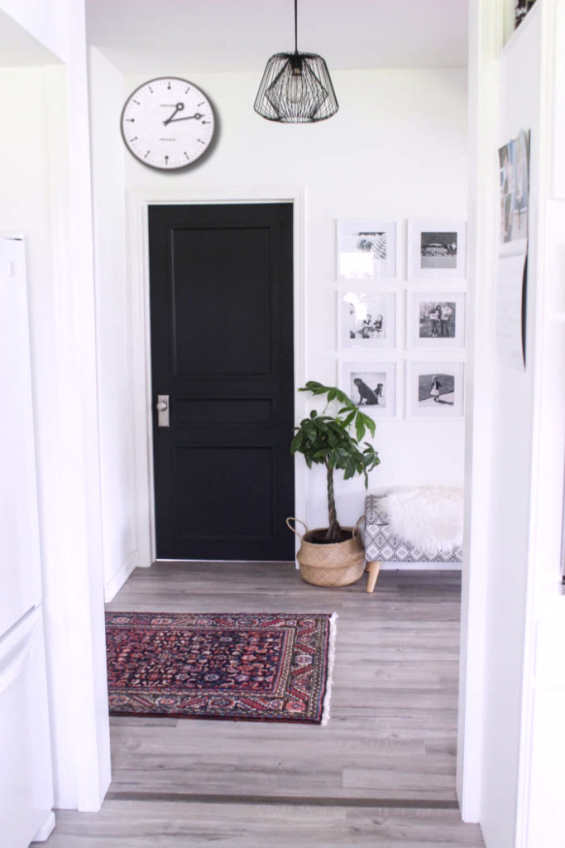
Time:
{"hour": 1, "minute": 13}
